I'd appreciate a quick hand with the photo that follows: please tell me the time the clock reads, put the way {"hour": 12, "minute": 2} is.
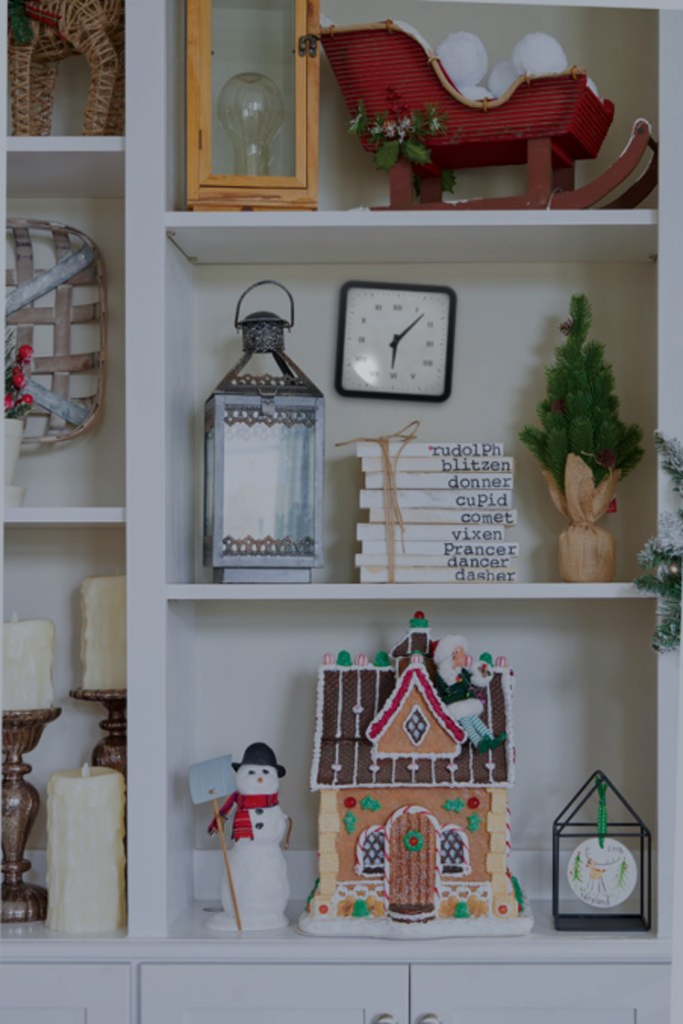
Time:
{"hour": 6, "minute": 7}
